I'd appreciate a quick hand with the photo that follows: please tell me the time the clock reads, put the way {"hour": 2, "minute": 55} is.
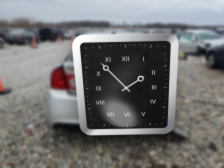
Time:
{"hour": 1, "minute": 53}
